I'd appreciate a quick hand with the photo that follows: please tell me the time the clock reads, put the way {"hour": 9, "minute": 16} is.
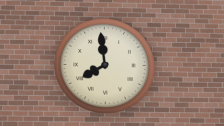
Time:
{"hour": 7, "minute": 59}
